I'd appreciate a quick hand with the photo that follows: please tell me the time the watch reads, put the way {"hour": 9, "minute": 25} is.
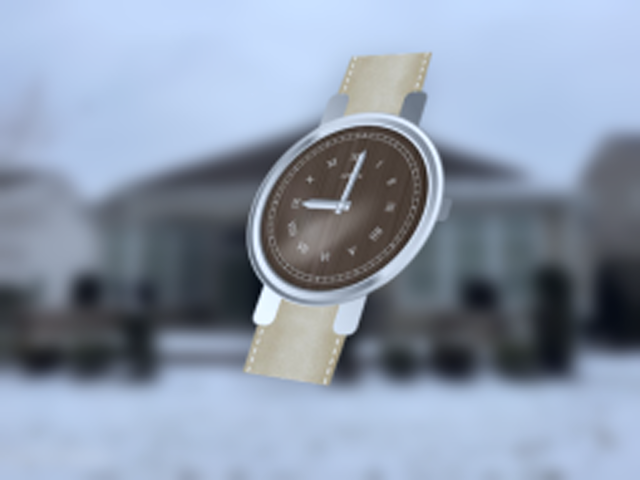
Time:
{"hour": 9, "minute": 1}
